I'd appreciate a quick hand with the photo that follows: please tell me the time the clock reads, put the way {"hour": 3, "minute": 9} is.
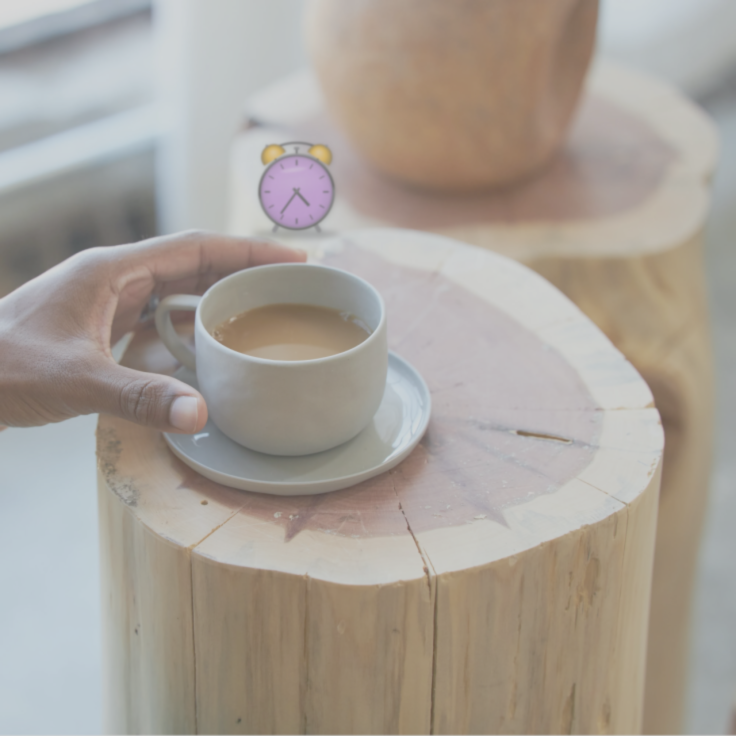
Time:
{"hour": 4, "minute": 36}
